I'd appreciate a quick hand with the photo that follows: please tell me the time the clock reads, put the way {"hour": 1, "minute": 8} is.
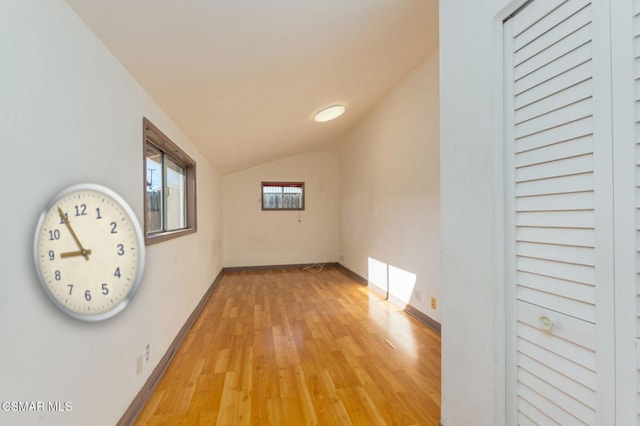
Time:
{"hour": 8, "minute": 55}
